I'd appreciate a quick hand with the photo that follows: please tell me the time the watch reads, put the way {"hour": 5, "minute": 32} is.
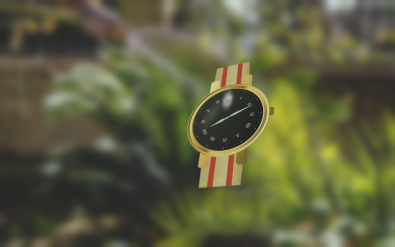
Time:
{"hour": 8, "minute": 11}
